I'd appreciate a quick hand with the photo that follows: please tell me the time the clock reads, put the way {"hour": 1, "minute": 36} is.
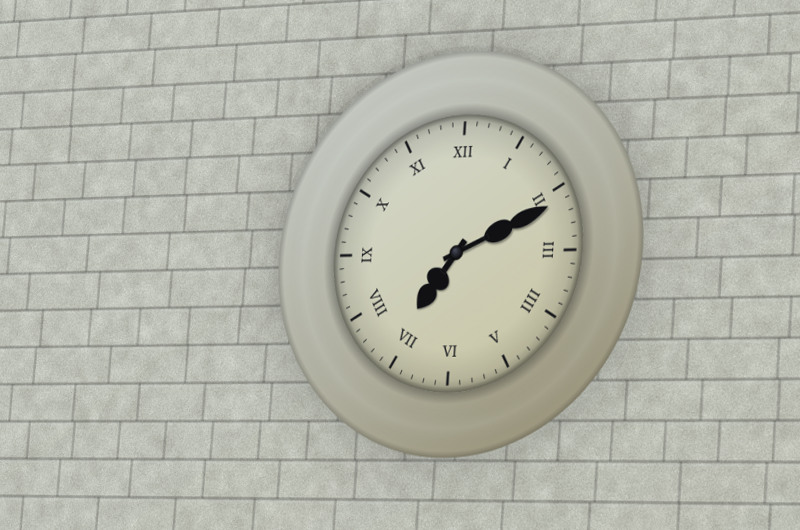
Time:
{"hour": 7, "minute": 11}
